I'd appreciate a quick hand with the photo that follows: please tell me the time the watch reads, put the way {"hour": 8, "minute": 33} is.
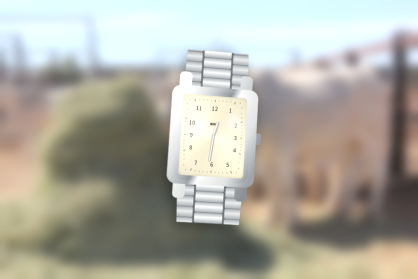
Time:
{"hour": 12, "minute": 31}
